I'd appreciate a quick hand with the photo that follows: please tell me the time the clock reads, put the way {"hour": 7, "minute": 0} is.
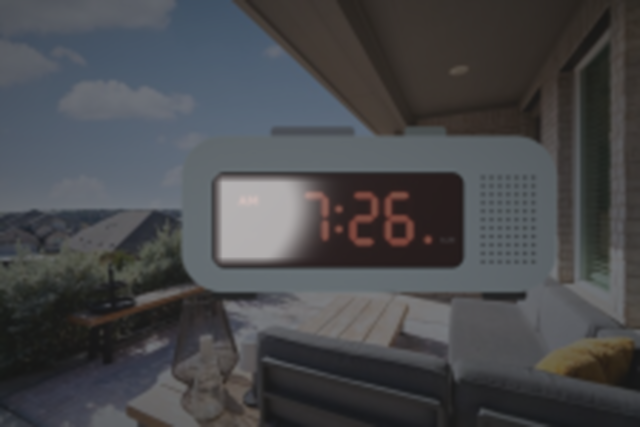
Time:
{"hour": 7, "minute": 26}
